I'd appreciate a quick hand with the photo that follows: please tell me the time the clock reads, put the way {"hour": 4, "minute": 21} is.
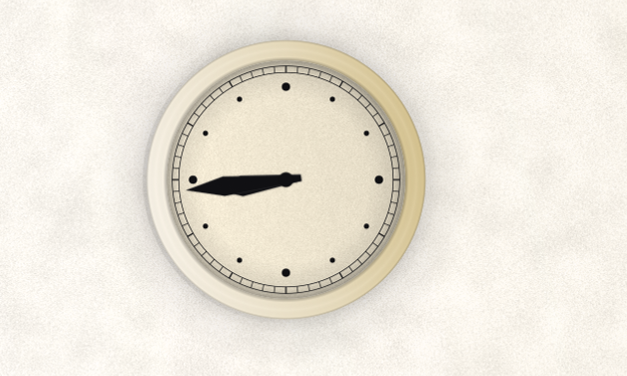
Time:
{"hour": 8, "minute": 44}
